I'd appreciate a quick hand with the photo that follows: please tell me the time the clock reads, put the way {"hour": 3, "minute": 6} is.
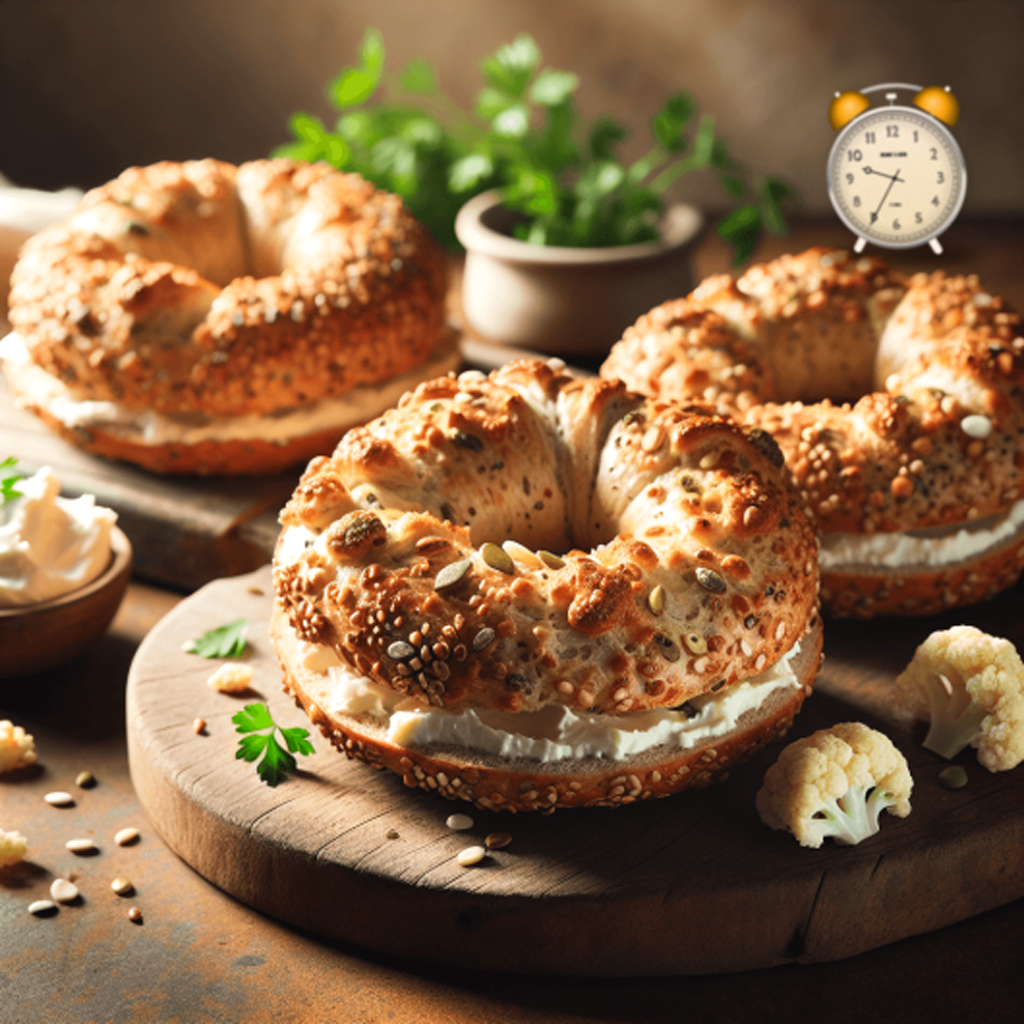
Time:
{"hour": 9, "minute": 35}
